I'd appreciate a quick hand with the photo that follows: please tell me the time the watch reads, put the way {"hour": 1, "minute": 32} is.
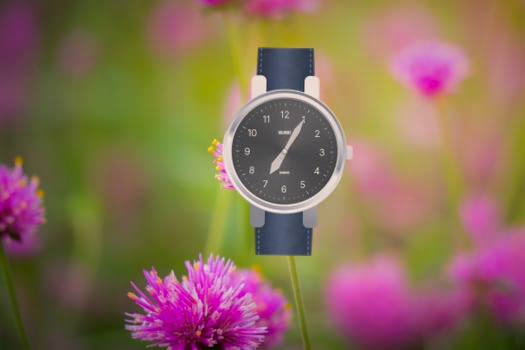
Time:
{"hour": 7, "minute": 5}
